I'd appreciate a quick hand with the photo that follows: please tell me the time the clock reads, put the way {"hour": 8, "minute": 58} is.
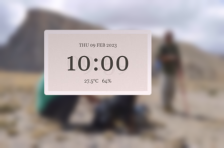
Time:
{"hour": 10, "minute": 0}
